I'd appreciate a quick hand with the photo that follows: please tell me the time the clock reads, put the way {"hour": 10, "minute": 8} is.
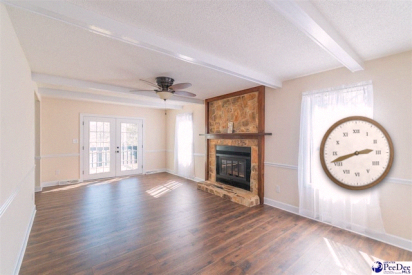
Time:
{"hour": 2, "minute": 42}
